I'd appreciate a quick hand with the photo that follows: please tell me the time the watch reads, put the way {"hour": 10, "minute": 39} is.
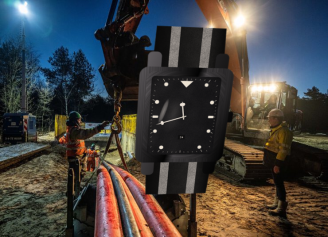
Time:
{"hour": 11, "minute": 42}
